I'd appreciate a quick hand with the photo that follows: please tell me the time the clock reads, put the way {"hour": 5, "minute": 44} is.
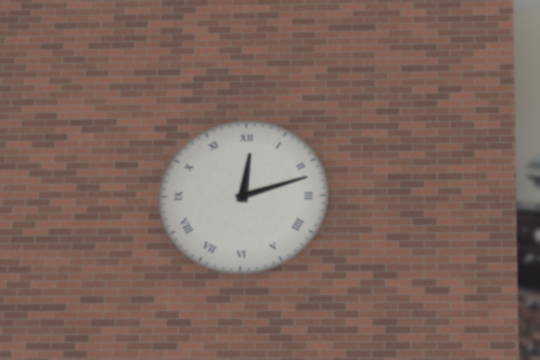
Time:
{"hour": 12, "minute": 12}
